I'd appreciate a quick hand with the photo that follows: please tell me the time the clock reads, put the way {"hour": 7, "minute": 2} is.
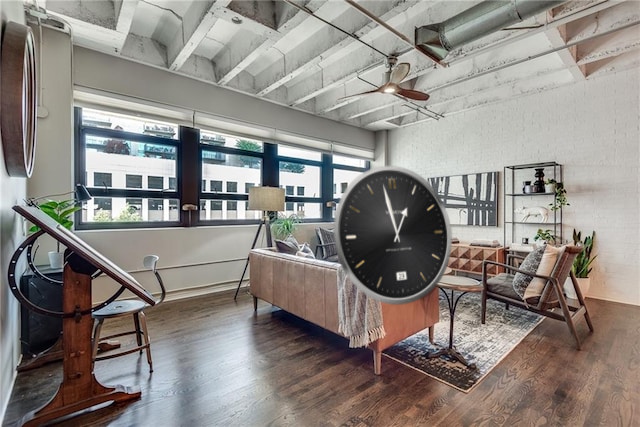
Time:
{"hour": 12, "minute": 58}
